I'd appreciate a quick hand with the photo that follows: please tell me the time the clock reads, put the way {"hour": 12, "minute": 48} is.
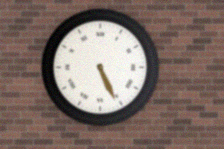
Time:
{"hour": 5, "minute": 26}
